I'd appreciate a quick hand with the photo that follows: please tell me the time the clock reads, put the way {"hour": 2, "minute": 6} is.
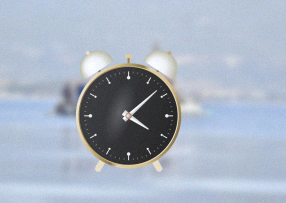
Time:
{"hour": 4, "minute": 8}
